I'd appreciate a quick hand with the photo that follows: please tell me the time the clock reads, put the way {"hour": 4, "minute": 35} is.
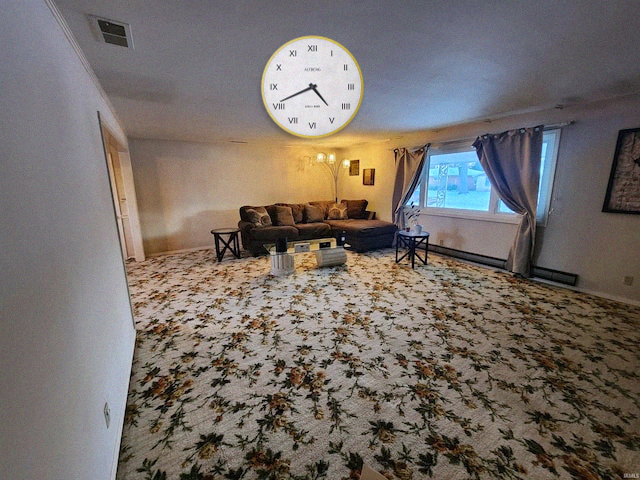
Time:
{"hour": 4, "minute": 41}
